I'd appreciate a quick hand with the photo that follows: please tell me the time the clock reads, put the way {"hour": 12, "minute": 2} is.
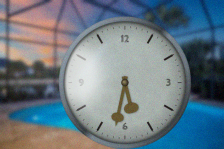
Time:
{"hour": 5, "minute": 32}
